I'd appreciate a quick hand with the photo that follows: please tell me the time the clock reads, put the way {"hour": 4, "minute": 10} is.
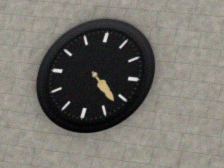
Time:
{"hour": 4, "minute": 22}
